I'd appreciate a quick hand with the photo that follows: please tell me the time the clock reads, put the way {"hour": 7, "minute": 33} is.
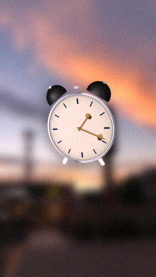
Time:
{"hour": 1, "minute": 19}
